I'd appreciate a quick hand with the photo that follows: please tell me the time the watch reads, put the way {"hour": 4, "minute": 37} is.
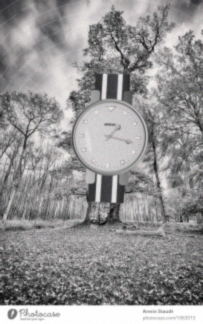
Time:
{"hour": 1, "minute": 17}
